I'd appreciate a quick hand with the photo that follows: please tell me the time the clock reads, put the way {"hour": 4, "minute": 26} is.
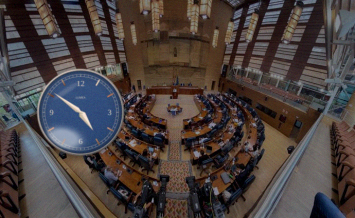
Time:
{"hour": 4, "minute": 51}
